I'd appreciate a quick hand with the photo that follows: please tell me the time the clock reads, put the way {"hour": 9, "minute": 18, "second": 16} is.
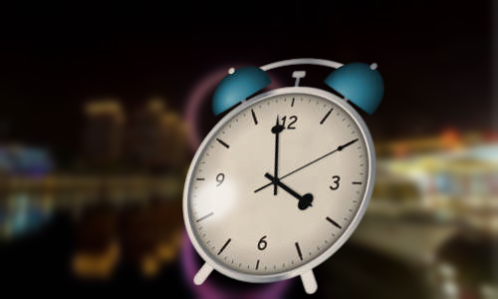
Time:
{"hour": 3, "minute": 58, "second": 10}
